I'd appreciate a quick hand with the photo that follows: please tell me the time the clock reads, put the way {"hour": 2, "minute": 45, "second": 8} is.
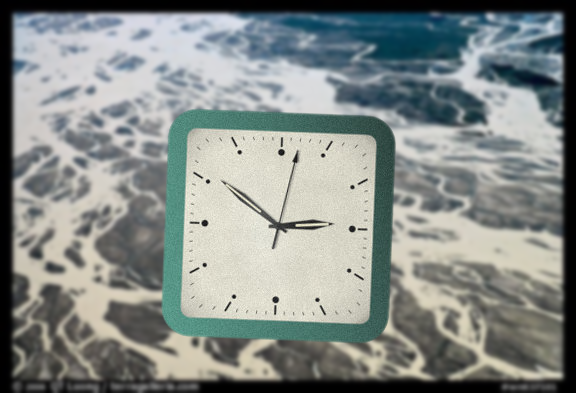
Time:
{"hour": 2, "minute": 51, "second": 2}
